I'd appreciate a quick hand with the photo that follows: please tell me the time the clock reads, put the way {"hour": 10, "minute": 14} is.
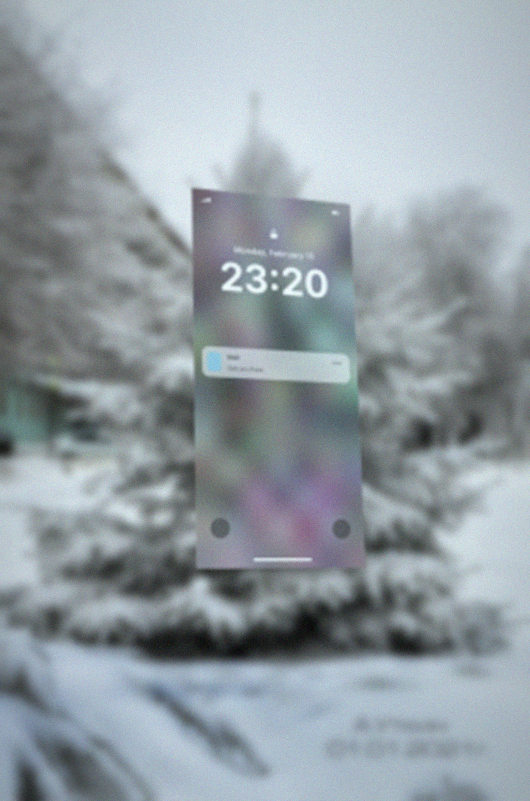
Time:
{"hour": 23, "minute": 20}
